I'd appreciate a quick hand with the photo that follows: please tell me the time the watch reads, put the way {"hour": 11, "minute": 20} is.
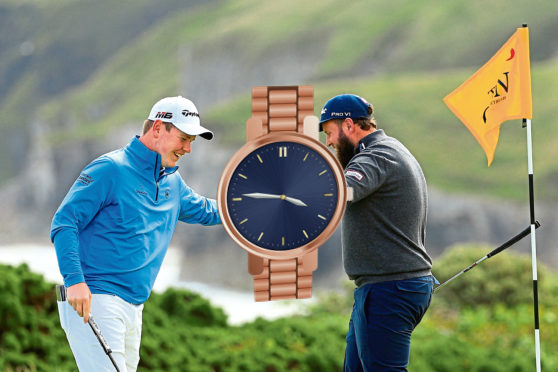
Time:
{"hour": 3, "minute": 46}
